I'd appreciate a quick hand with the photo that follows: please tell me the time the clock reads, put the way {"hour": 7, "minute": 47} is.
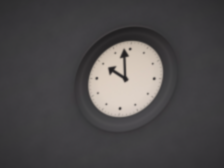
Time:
{"hour": 9, "minute": 58}
